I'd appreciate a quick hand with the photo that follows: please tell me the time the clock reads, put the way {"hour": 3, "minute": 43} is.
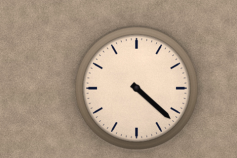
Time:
{"hour": 4, "minute": 22}
